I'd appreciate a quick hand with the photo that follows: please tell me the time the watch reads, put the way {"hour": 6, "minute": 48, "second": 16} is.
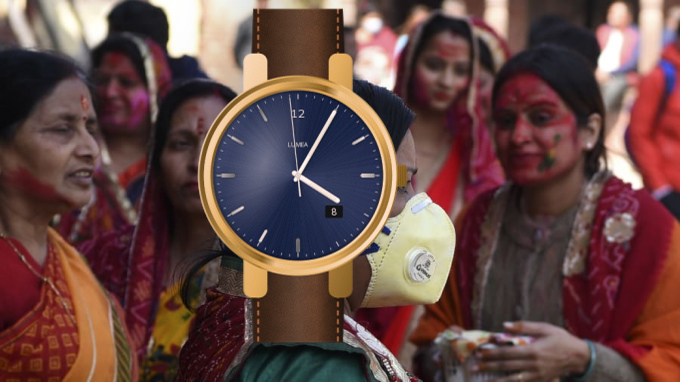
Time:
{"hour": 4, "minute": 4, "second": 59}
